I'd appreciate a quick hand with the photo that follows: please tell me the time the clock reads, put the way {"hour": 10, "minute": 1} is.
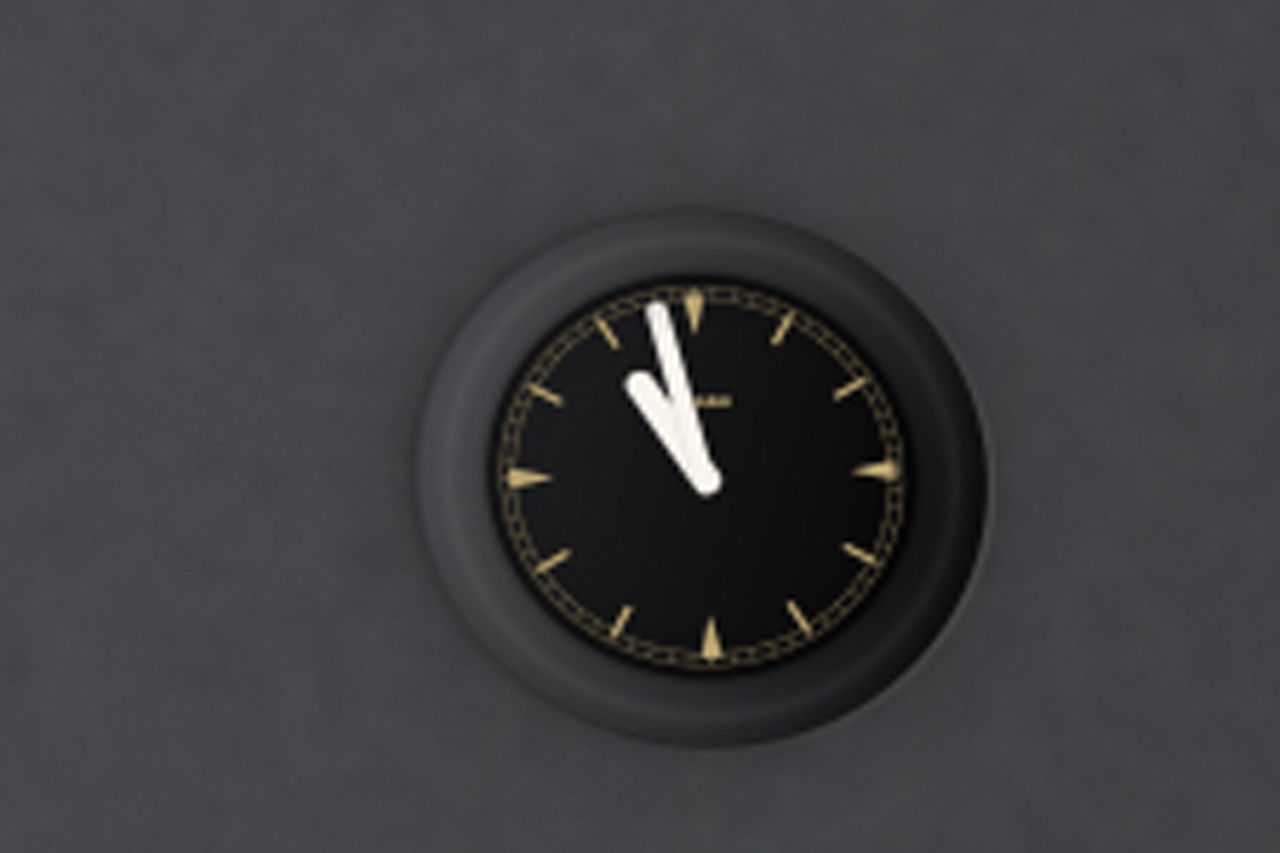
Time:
{"hour": 10, "minute": 58}
